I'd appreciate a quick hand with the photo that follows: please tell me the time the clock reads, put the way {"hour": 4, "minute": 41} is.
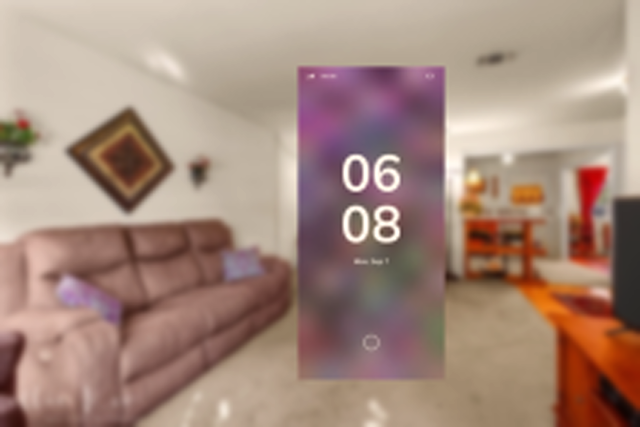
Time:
{"hour": 6, "minute": 8}
